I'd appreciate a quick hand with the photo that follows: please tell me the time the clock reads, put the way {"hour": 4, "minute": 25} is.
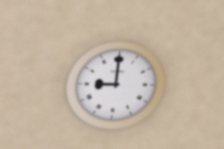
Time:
{"hour": 9, "minute": 0}
